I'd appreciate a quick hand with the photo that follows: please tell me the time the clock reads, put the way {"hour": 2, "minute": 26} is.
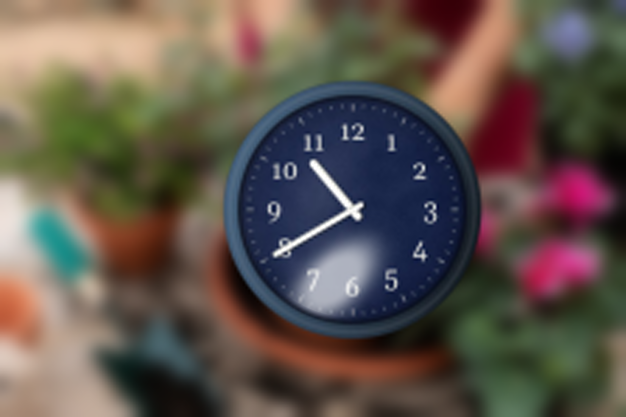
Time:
{"hour": 10, "minute": 40}
